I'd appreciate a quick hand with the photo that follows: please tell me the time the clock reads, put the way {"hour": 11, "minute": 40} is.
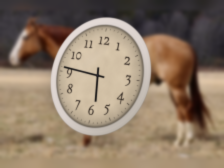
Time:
{"hour": 5, "minute": 46}
